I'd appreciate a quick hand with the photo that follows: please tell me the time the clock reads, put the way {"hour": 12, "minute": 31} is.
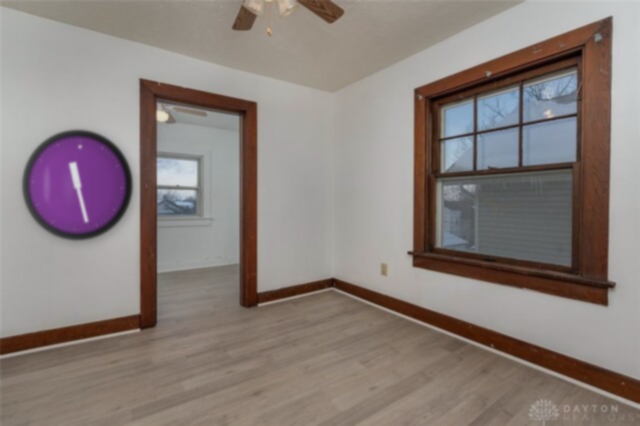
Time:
{"hour": 11, "minute": 27}
